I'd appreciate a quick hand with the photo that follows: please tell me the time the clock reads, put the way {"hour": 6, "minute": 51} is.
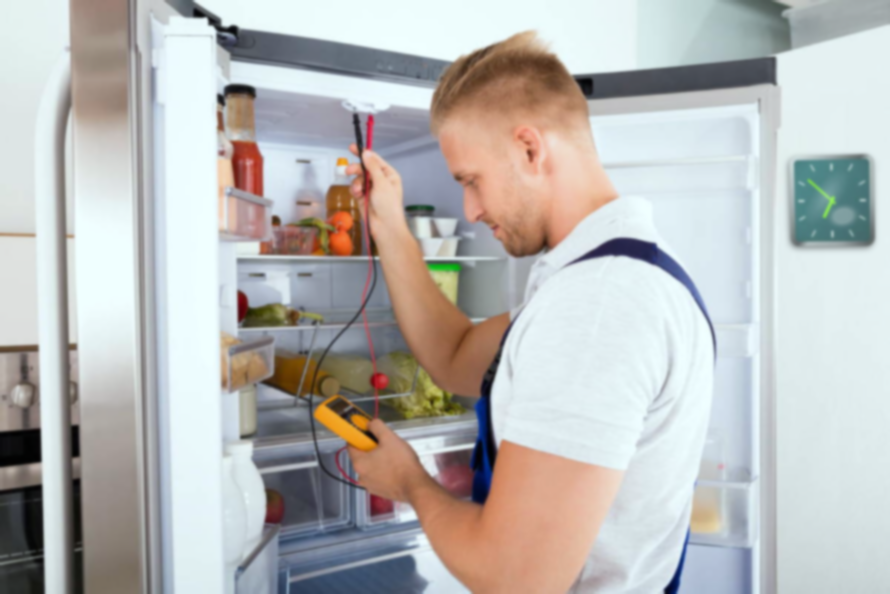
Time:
{"hour": 6, "minute": 52}
